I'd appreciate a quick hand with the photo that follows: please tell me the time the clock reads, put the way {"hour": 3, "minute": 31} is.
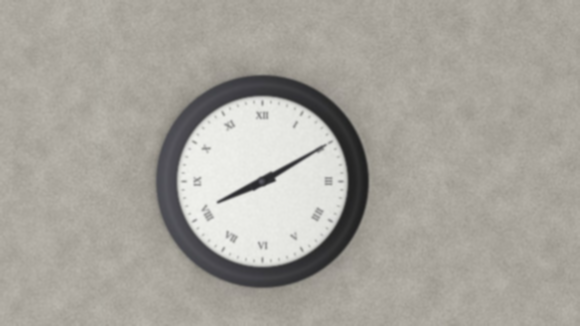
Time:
{"hour": 8, "minute": 10}
